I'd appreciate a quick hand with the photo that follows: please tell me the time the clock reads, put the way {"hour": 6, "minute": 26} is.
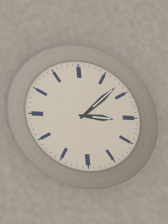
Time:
{"hour": 3, "minute": 8}
